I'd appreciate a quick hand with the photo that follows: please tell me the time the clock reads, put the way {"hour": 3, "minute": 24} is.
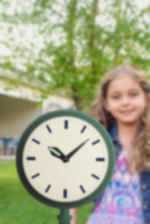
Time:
{"hour": 10, "minute": 8}
